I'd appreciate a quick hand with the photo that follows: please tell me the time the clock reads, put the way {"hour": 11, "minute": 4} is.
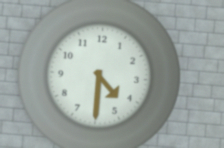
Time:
{"hour": 4, "minute": 30}
